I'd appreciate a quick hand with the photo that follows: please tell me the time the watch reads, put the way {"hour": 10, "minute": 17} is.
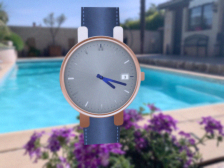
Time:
{"hour": 4, "minute": 18}
